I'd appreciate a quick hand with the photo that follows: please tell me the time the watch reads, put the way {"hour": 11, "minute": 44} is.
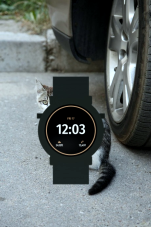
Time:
{"hour": 12, "minute": 3}
